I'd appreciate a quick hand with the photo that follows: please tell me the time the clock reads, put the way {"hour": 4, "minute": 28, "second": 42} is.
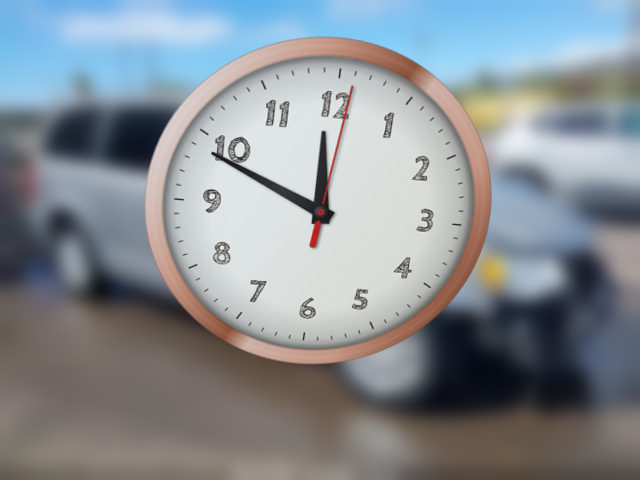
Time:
{"hour": 11, "minute": 49, "second": 1}
